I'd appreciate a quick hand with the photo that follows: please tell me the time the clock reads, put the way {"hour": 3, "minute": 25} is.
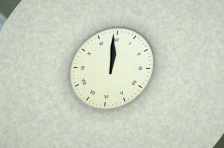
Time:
{"hour": 11, "minute": 59}
